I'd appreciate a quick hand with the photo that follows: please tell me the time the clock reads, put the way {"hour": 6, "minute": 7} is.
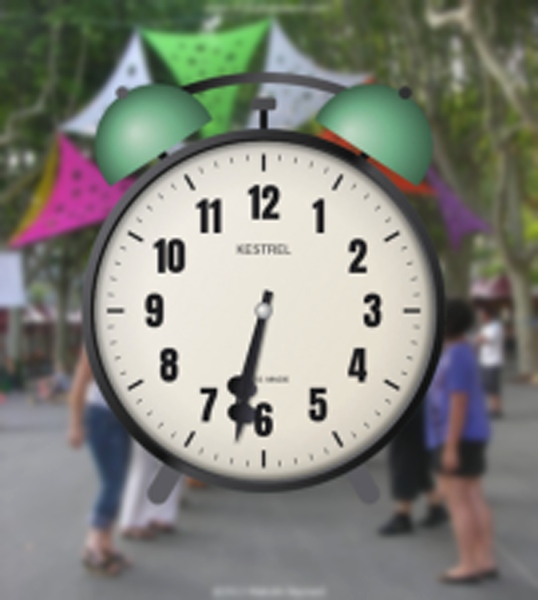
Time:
{"hour": 6, "minute": 32}
